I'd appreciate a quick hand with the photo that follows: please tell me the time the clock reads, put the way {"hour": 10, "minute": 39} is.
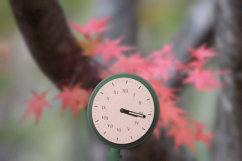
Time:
{"hour": 3, "minute": 16}
